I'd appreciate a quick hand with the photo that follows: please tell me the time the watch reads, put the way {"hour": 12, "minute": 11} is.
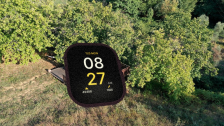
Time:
{"hour": 8, "minute": 27}
